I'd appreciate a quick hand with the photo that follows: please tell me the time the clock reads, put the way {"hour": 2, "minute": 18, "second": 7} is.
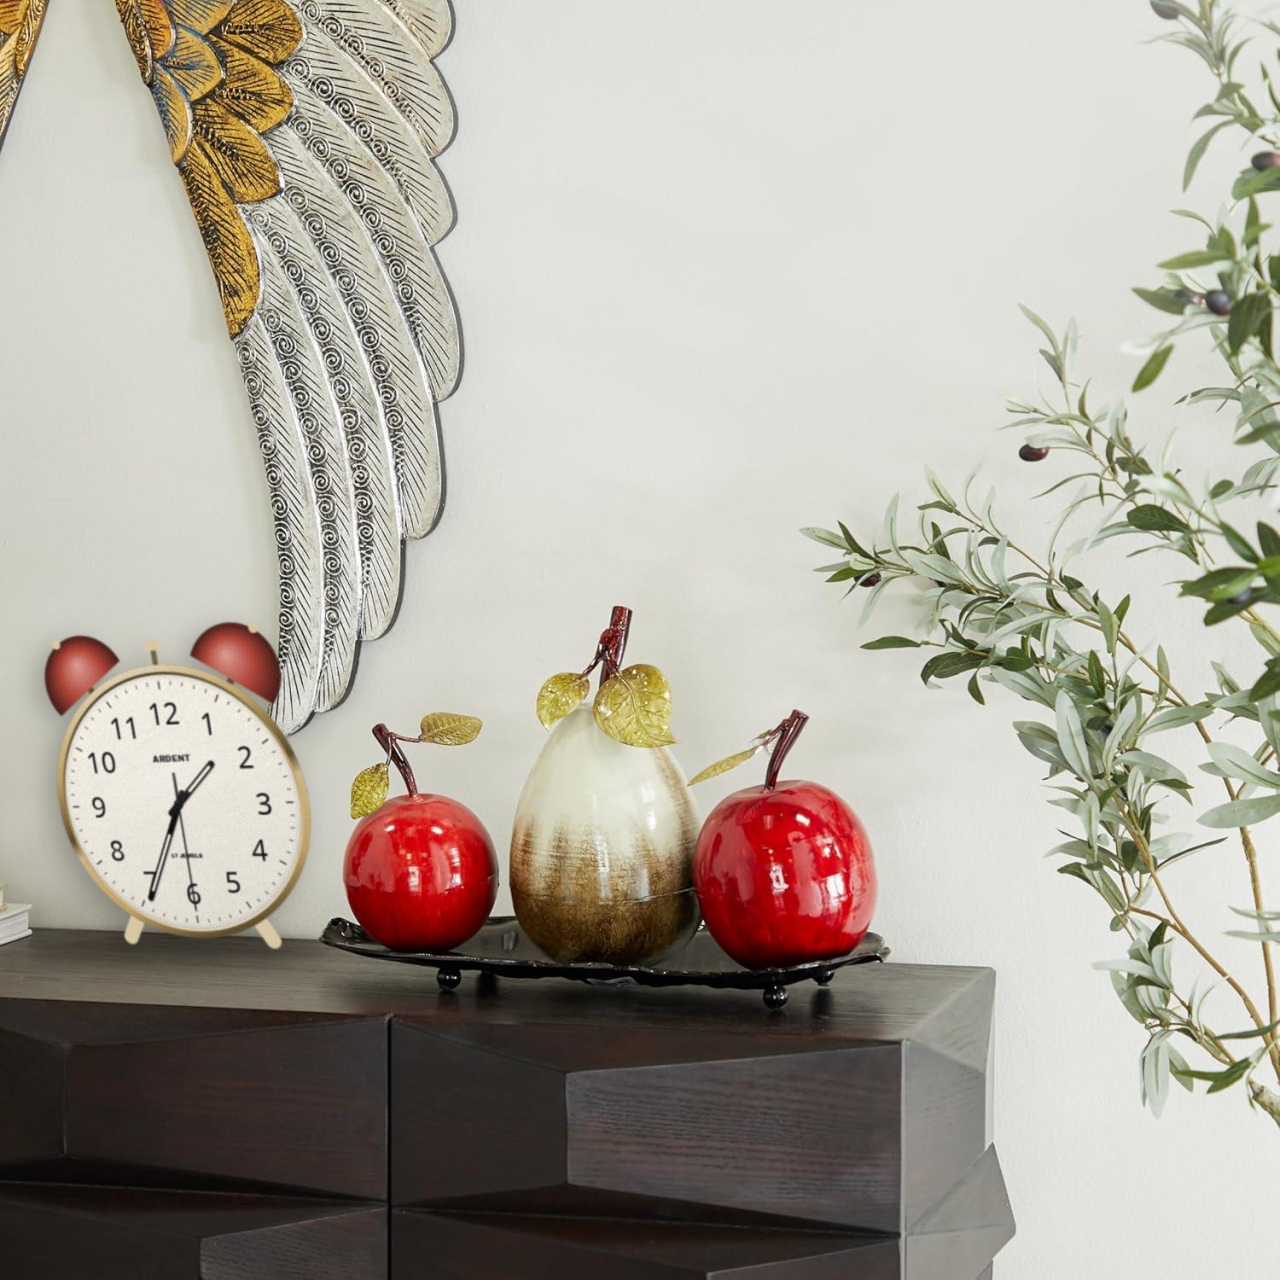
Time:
{"hour": 1, "minute": 34, "second": 30}
